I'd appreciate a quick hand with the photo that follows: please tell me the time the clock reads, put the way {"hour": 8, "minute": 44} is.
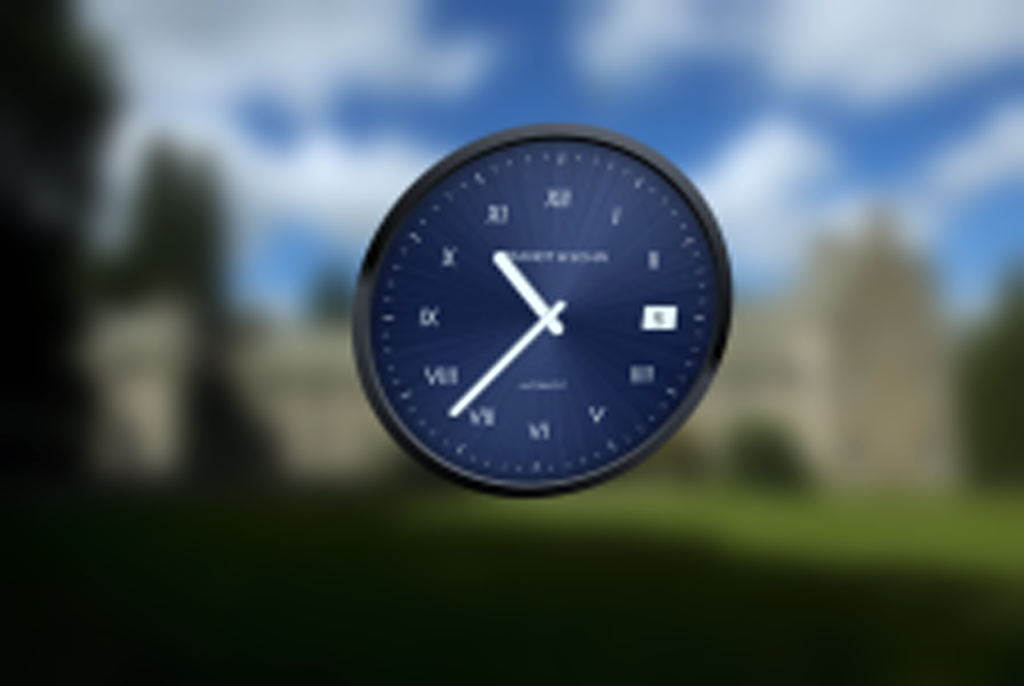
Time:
{"hour": 10, "minute": 37}
